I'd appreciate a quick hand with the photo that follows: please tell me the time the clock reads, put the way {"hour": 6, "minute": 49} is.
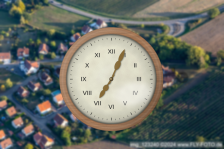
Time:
{"hour": 7, "minute": 4}
